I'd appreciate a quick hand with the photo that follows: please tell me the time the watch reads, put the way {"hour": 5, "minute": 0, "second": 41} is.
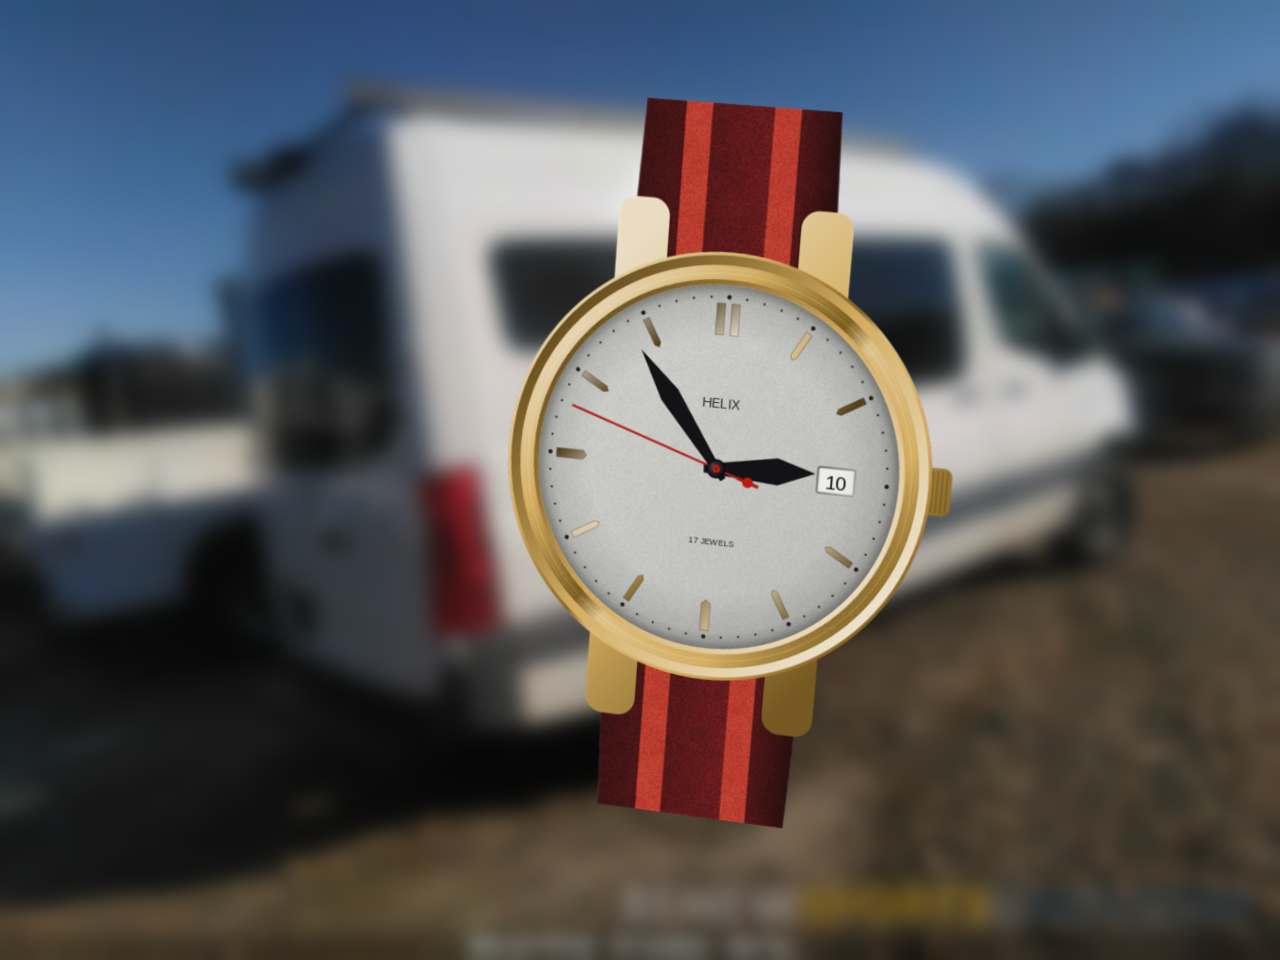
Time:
{"hour": 2, "minute": 53, "second": 48}
